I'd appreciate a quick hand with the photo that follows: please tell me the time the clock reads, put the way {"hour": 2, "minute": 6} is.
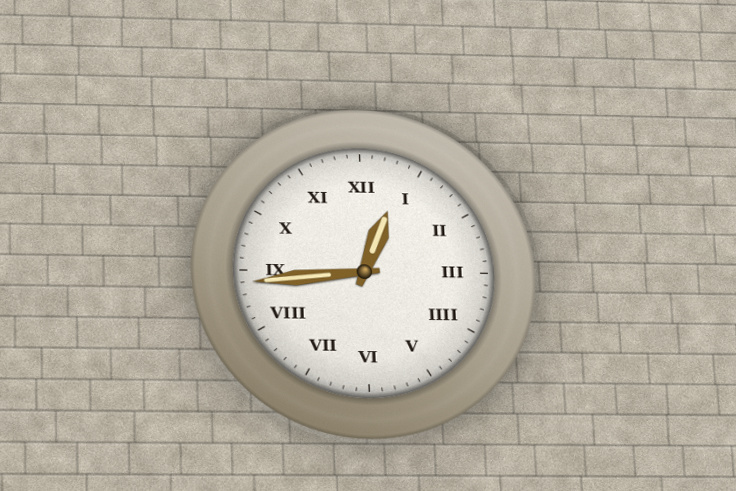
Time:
{"hour": 12, "minute": 44}
